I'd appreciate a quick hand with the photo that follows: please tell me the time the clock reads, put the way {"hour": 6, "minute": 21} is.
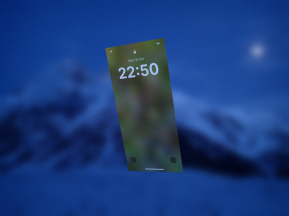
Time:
{"hour": 22, "minute": 50}
